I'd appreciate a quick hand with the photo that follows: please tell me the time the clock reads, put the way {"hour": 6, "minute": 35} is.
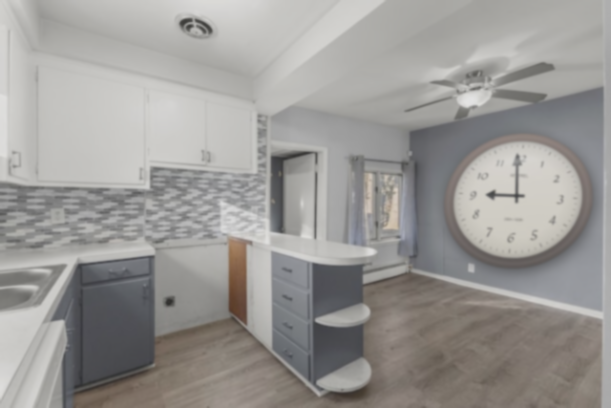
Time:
{"hour": 8, "minute": 59}
